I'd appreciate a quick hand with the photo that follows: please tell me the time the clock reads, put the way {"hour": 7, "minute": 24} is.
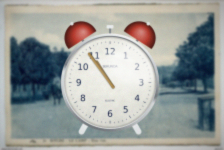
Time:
{"hour": 10, "minute": 54}
